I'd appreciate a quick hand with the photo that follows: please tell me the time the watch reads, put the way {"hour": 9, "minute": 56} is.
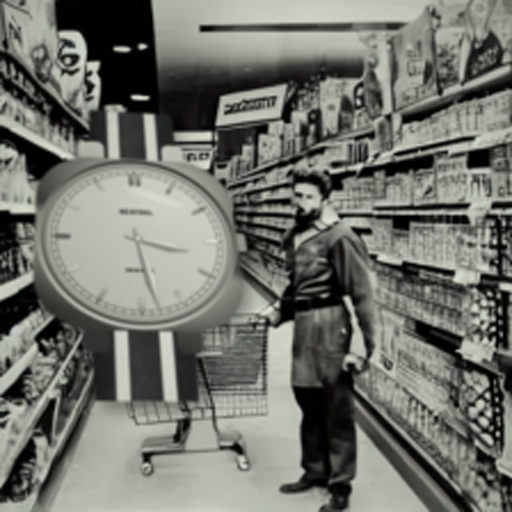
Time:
{"hour": 3, "minute": 28}
